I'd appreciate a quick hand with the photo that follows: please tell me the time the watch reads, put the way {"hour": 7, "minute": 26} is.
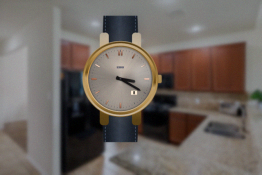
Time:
{"hour": 3, "minute": 20}
